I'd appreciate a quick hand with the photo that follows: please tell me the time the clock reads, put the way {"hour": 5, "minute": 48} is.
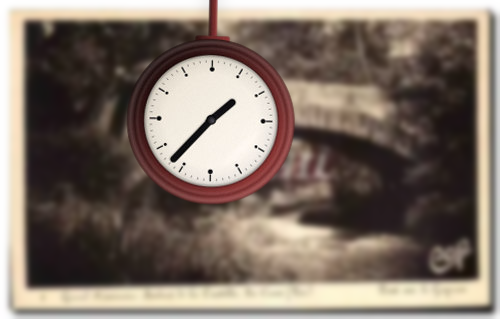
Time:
{"hour": 1, "minute": 37}
